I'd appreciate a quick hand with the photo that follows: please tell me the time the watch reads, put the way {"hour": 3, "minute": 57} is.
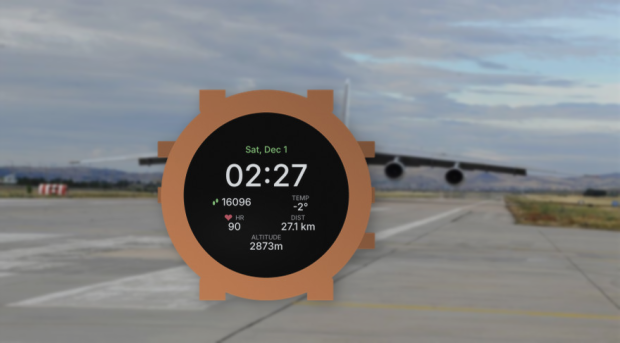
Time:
{"hour": 2, "minute": 27}
